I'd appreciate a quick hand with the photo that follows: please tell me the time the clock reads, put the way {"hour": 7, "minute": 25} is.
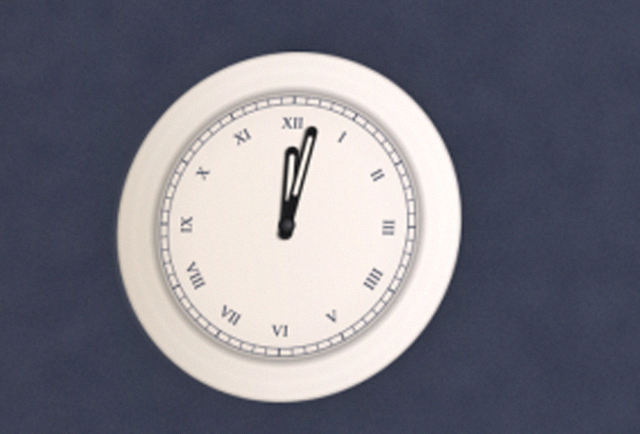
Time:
{"hour": 12, "minute": 2}
